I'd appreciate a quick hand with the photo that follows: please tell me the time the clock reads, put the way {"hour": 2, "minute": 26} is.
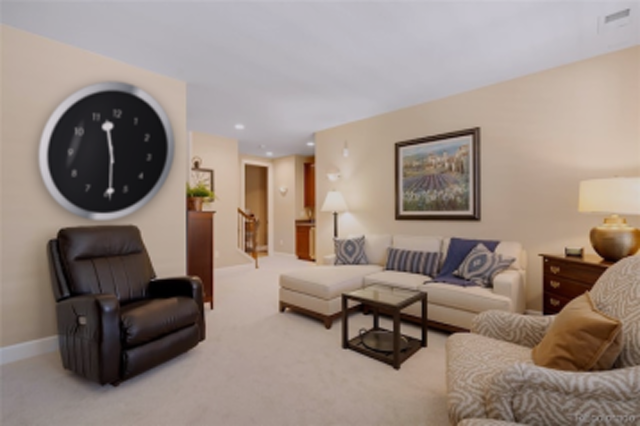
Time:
{"hour": 11, "minute": 29}
